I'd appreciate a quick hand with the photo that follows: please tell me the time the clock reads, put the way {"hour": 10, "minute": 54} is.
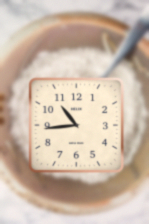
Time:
{"hour": 10, "minute": 44}
